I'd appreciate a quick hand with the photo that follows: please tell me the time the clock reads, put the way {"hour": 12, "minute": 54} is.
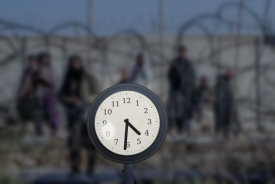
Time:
{"hour": 4, "minute": 31}
